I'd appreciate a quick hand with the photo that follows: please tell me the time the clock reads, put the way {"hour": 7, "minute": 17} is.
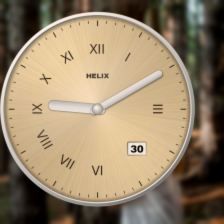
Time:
{"hour": 9, "minute": 10}
